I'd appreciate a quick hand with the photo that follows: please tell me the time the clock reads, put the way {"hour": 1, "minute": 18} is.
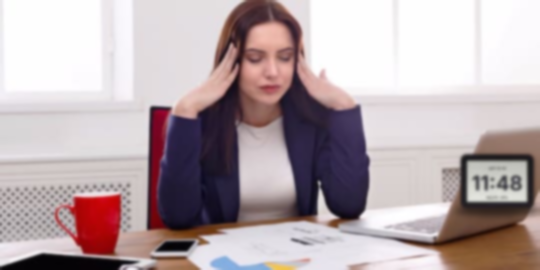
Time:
{"hour": 11, "minute": 48}
